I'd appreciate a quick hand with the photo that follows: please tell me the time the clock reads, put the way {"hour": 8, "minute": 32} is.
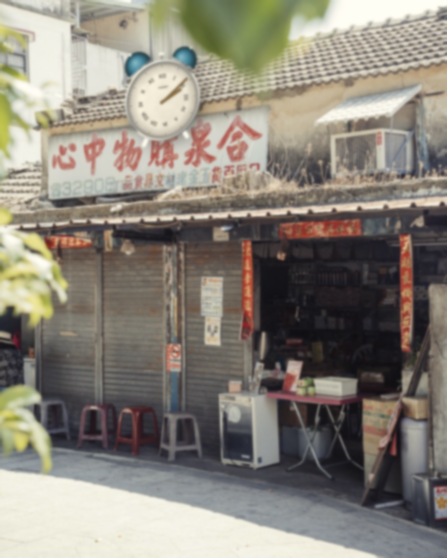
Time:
{"hour": 2, "minute": 9}
